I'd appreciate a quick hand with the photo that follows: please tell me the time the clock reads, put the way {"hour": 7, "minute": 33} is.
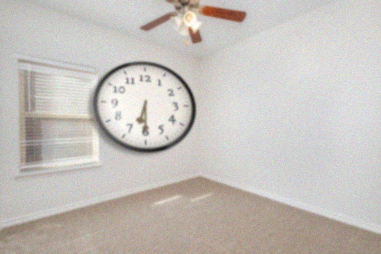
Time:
{"hour": 6, "minute": 30}
